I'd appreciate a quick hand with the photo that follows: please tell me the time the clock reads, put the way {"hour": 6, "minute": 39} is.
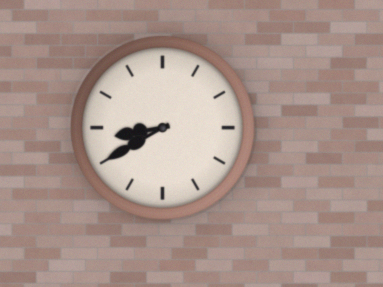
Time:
{"hour": 8, "minute": 40}
